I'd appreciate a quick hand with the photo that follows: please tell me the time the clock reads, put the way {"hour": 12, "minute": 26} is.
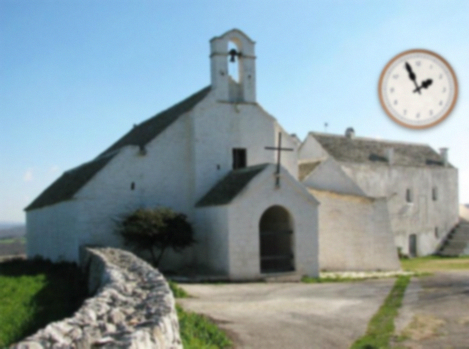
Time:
{"hour": 1, "minute": 56}
